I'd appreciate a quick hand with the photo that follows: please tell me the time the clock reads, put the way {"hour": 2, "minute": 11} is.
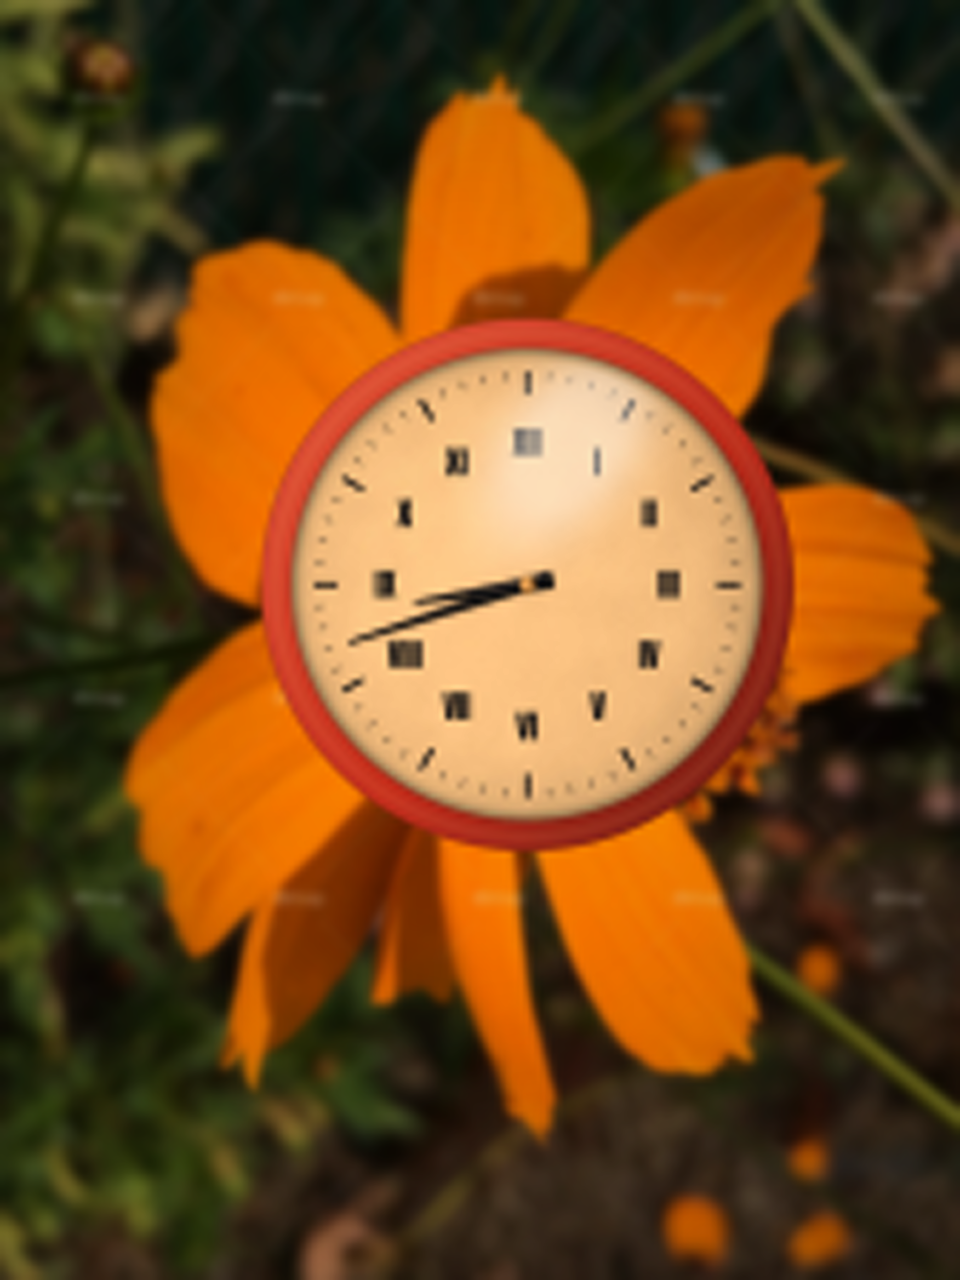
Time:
{"hour": 8, "minute": 42}
